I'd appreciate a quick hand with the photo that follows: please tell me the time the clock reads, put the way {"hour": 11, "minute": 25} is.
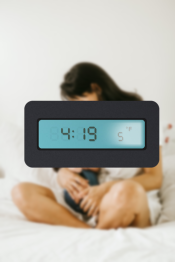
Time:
{"hour": 4, "minute": 19}
